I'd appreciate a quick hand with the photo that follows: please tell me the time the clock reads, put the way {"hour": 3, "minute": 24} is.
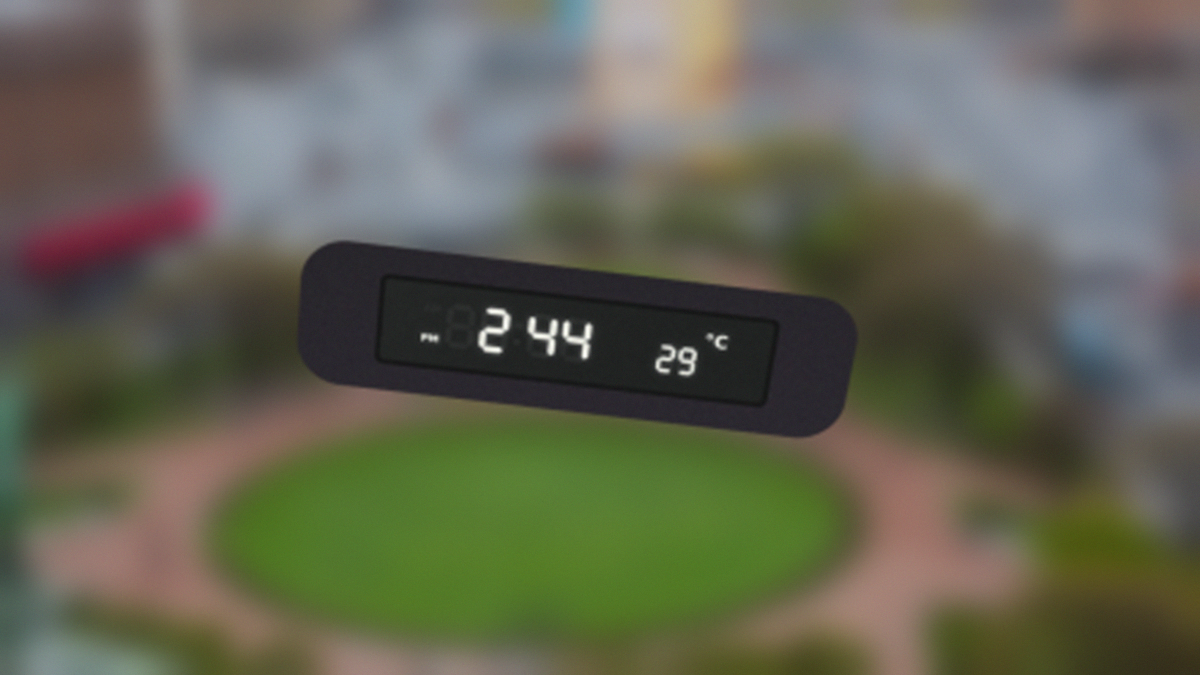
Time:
{"hour": 2, "minute": 44}
